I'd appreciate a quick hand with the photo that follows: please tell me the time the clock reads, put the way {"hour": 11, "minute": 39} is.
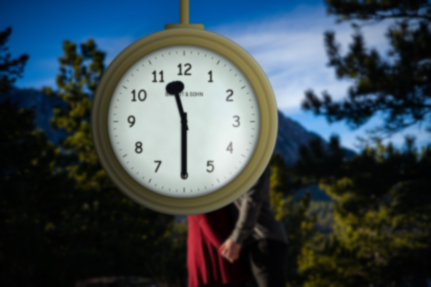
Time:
{"hour": 11, "minute": 30}
